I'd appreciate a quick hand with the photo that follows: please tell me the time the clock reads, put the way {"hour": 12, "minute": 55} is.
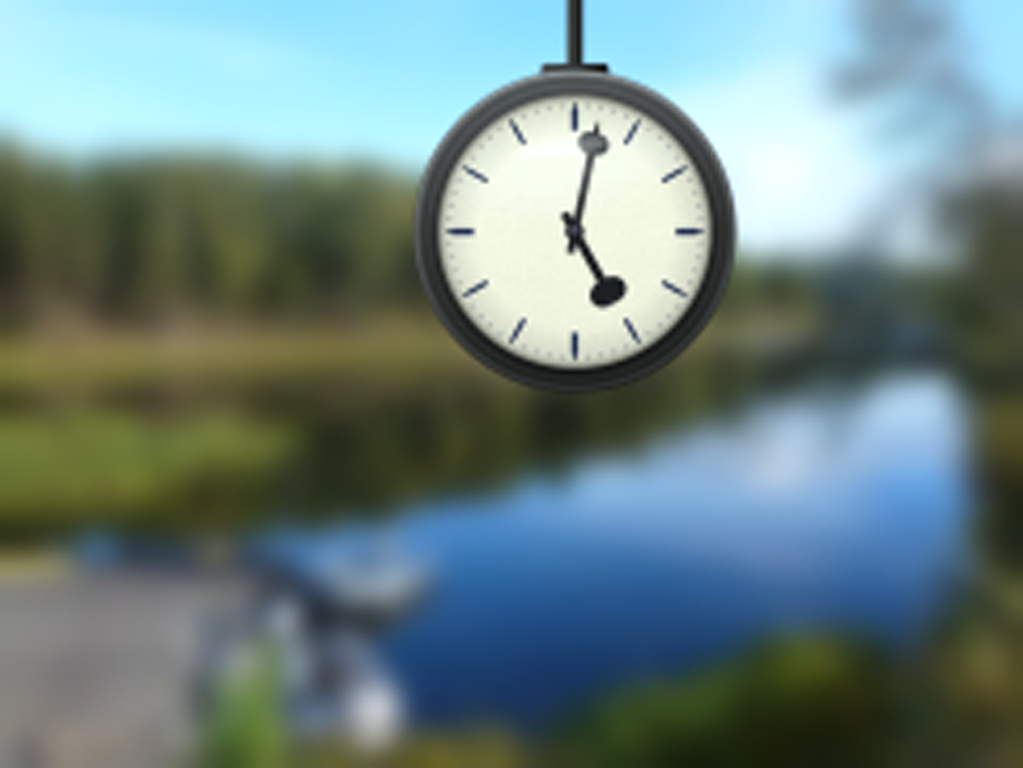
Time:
{"hour": 5, "minute": 2}
